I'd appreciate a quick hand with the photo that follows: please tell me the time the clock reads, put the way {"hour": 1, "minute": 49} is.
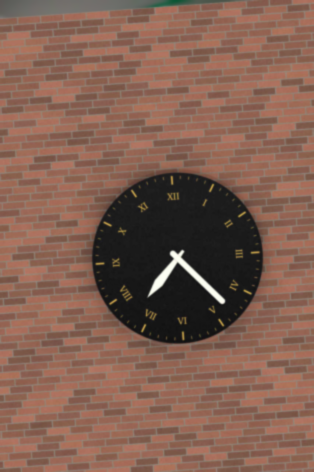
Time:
{"hour": 7, "minute": 23}
